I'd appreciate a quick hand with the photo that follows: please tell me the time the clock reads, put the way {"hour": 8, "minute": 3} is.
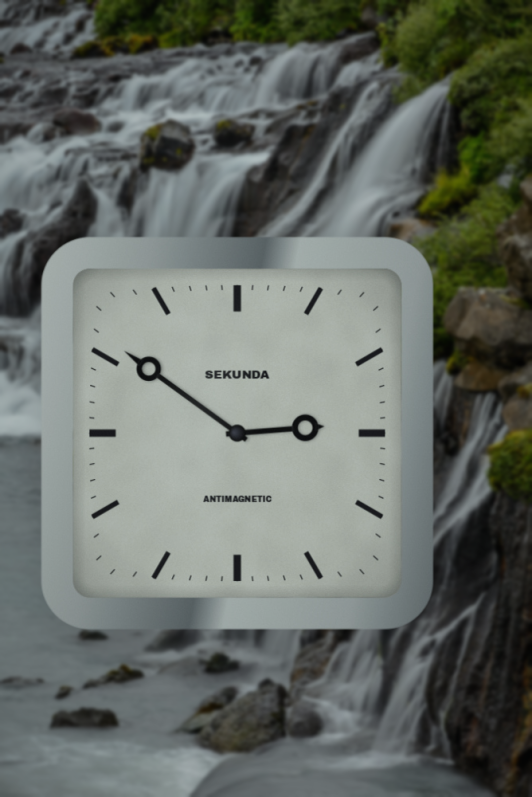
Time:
{"hour": 2, "minute": 51}
